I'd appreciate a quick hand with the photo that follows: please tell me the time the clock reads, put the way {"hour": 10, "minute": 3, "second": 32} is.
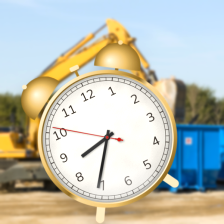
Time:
{"hour": 8, "minute": 35, "second": 51}
